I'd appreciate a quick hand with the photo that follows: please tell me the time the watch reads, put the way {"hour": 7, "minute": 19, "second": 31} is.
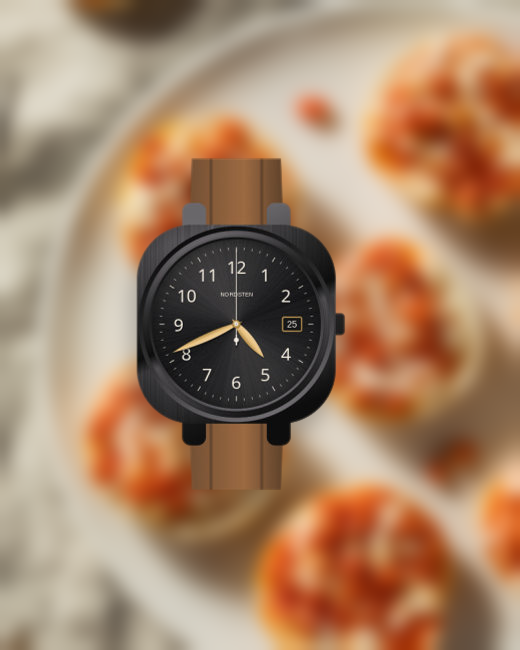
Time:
{"hour": 4, "minute": 41, "second": 0}
